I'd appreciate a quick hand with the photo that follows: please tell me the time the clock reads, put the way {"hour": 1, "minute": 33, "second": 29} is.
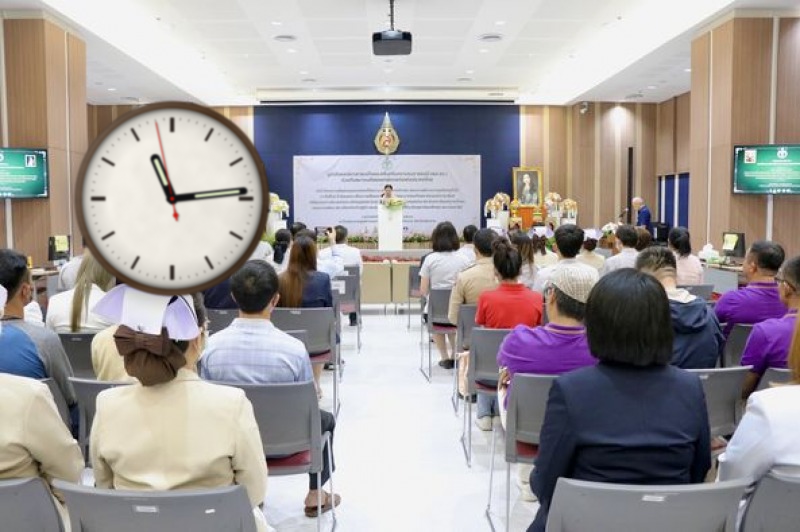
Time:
{"hour": 11, "minute": 13, "second": 58}
